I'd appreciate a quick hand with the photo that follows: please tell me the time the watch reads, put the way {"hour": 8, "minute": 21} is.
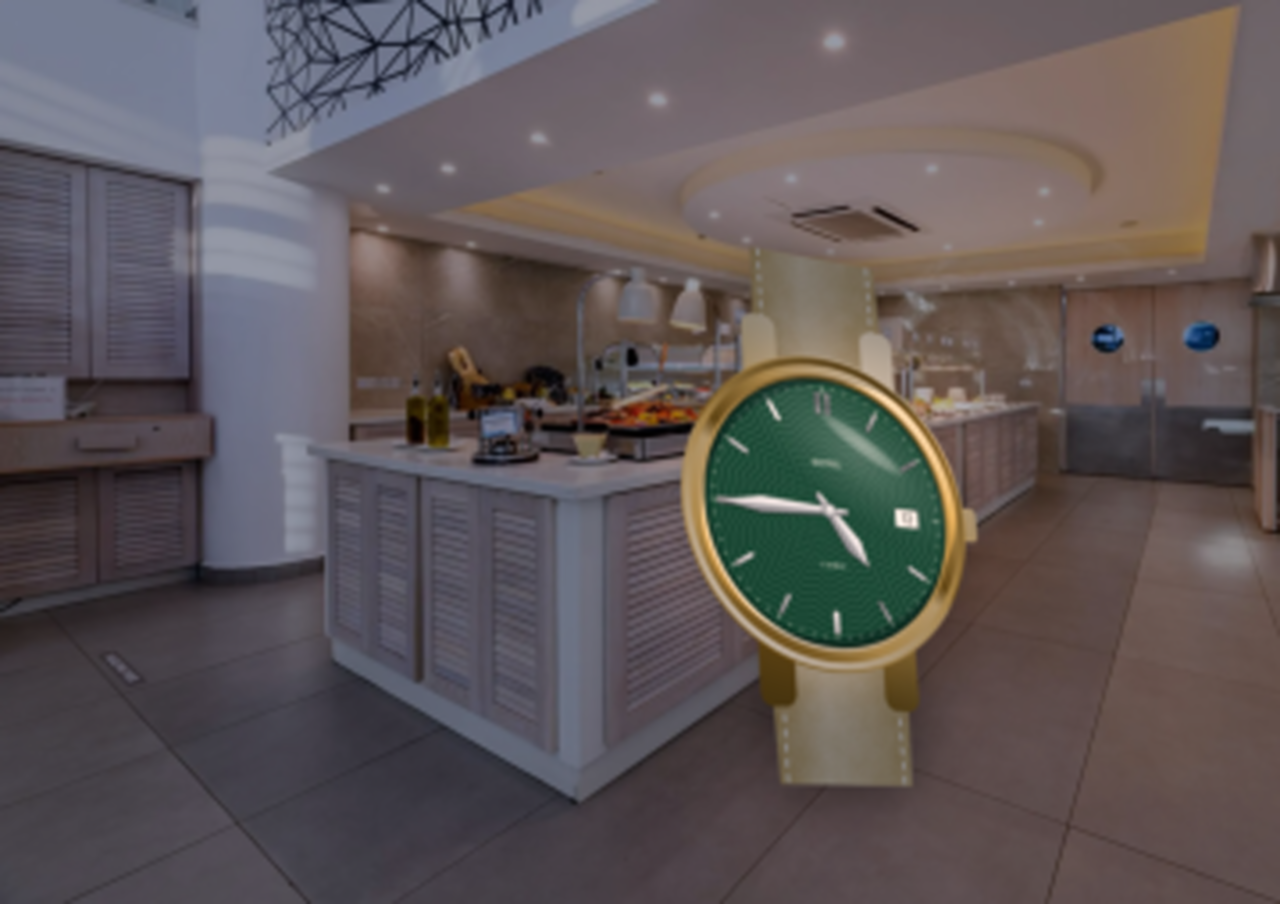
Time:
{"hour": 4, "minute": 45}
